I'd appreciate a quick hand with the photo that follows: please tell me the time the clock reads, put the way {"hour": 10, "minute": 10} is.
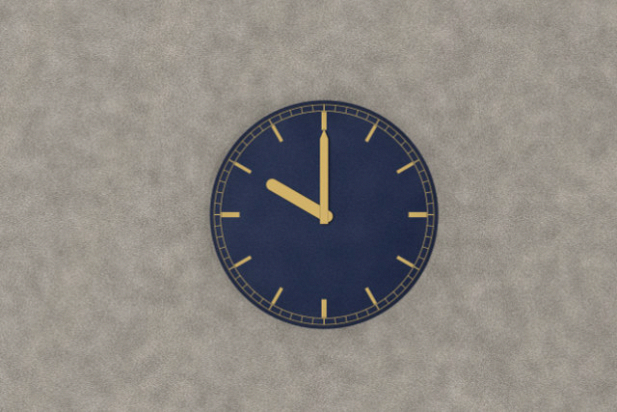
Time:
{"hour": 10, "minute": 0}
